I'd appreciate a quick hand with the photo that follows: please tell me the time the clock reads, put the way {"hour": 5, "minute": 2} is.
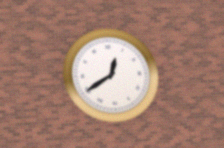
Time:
{"hour": 12, "minute": 40}
